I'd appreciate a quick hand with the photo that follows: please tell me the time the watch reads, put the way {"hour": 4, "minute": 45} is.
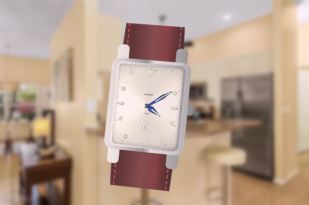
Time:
{"hour": 4, "minute": 9}
